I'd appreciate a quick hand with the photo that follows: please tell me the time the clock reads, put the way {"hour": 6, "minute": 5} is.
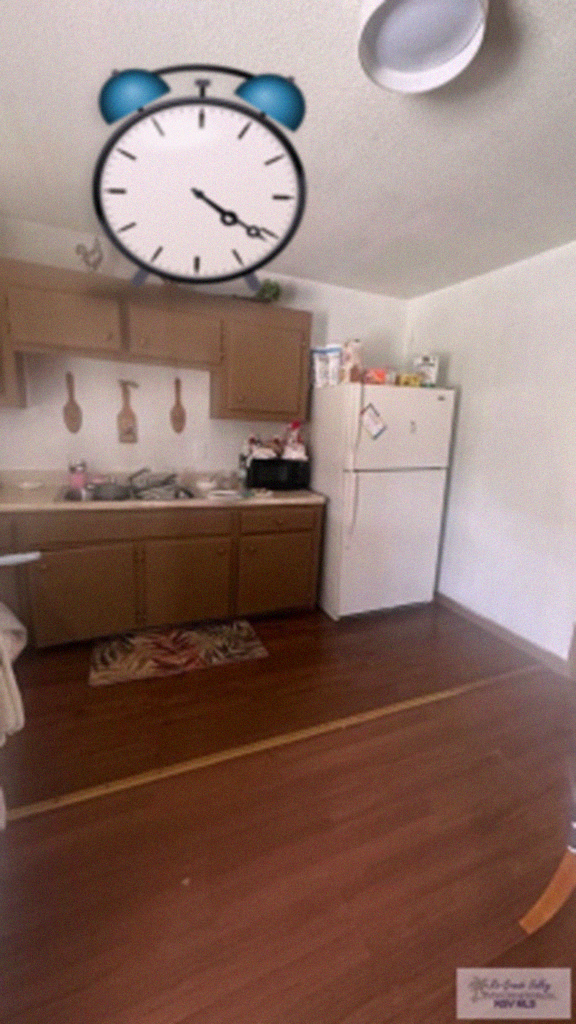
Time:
{"hour": 4, "minute": 21}
